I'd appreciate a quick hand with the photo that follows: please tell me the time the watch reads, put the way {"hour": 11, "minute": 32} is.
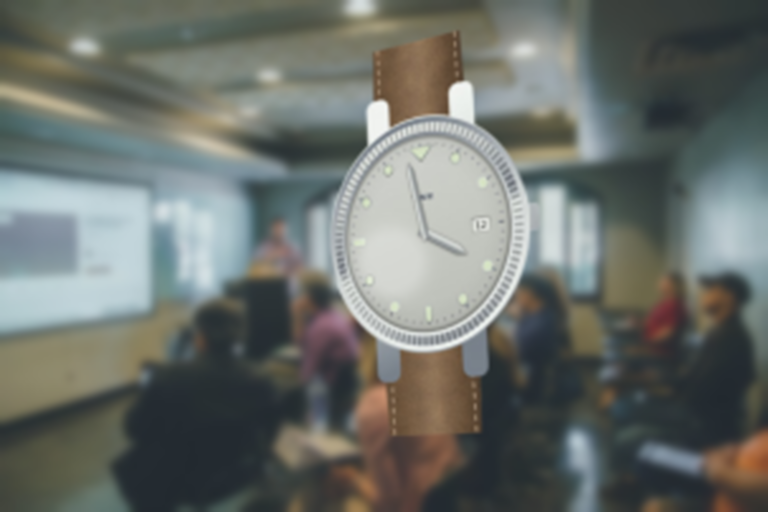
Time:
{"hour": 3, "minute": 58}
